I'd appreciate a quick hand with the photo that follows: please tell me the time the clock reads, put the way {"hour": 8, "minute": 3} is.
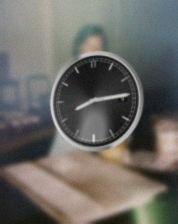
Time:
{"hour": 8, "minute": 14}
